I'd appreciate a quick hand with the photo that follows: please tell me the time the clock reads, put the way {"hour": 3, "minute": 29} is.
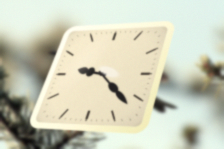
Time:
{"hour": 9, "minute": 22}
